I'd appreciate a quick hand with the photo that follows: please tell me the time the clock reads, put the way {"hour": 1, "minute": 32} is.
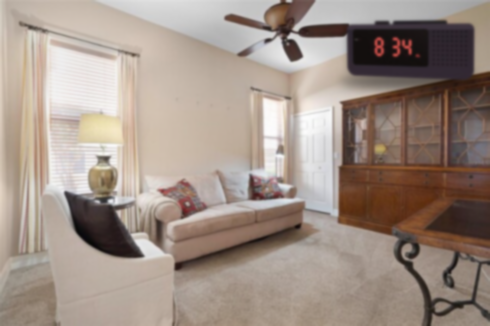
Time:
{"hour": 8, "minute": 34}
